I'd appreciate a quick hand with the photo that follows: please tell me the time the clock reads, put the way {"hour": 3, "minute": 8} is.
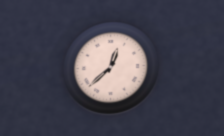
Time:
{"hour": 12, "minute": 38}
